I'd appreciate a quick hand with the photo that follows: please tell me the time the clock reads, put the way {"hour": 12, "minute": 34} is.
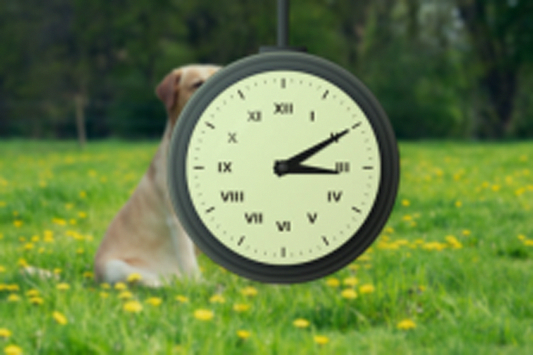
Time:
{"hour": 3, "minute": 10}
